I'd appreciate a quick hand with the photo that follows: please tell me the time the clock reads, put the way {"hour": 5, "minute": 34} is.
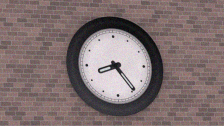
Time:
{"hour": 8, "minute": 24}
